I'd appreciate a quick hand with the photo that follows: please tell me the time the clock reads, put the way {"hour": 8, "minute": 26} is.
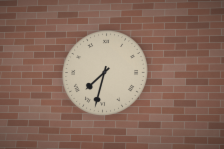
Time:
{"hour": 7, "minute": 32}
